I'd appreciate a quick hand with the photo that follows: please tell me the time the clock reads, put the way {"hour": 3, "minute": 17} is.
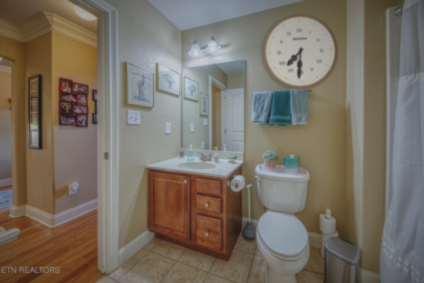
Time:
{"hour": 7, "minute": 31}
